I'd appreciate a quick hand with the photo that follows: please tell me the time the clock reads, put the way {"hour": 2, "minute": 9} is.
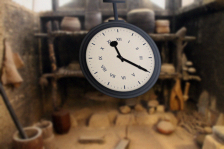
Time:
{"hour": 11, "minute": 20}
